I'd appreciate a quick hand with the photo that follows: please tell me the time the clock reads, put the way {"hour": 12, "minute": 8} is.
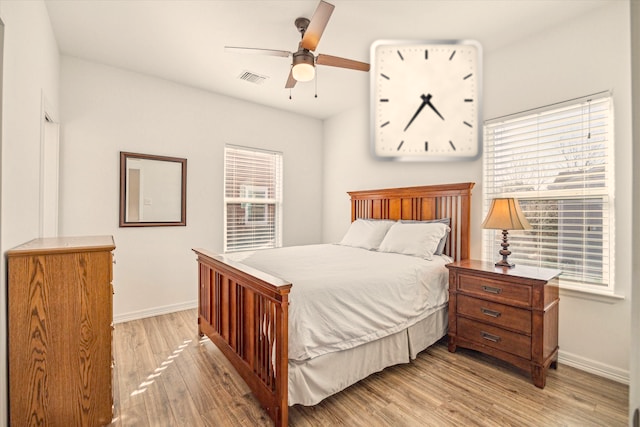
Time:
{"hour": 4, "minute": 36}
